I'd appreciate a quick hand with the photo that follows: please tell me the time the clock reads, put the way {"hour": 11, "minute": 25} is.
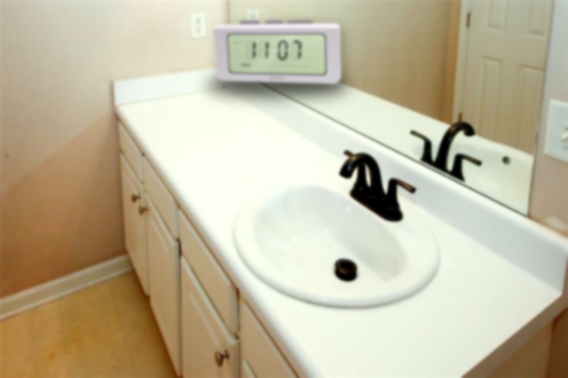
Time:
{"hour": 11, "minute": 7}
